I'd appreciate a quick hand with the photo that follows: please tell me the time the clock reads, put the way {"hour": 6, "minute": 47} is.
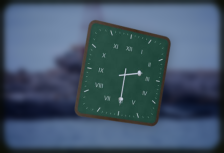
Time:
{"hour": 2, "minute": 30}
